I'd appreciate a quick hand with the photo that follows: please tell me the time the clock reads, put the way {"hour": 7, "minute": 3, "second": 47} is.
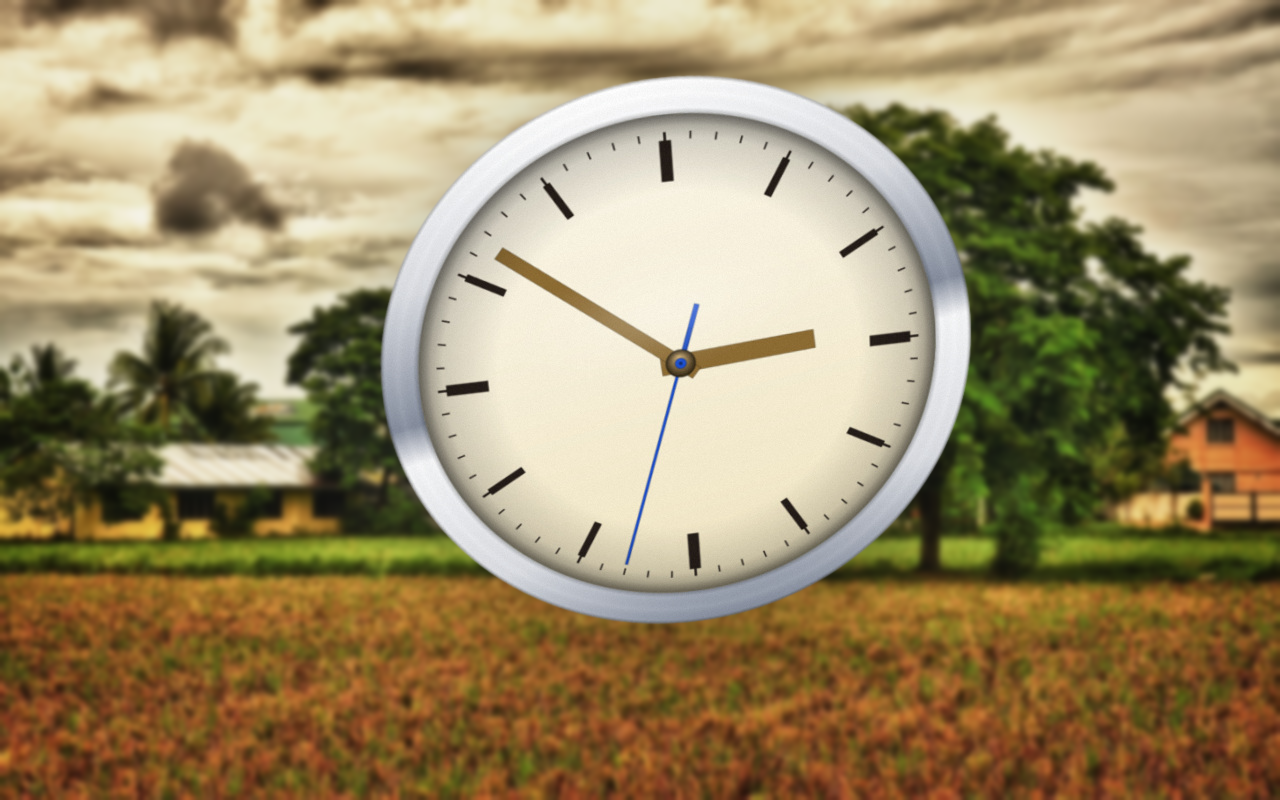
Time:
{"hour": 2, "minute": 51, "second": 33}
